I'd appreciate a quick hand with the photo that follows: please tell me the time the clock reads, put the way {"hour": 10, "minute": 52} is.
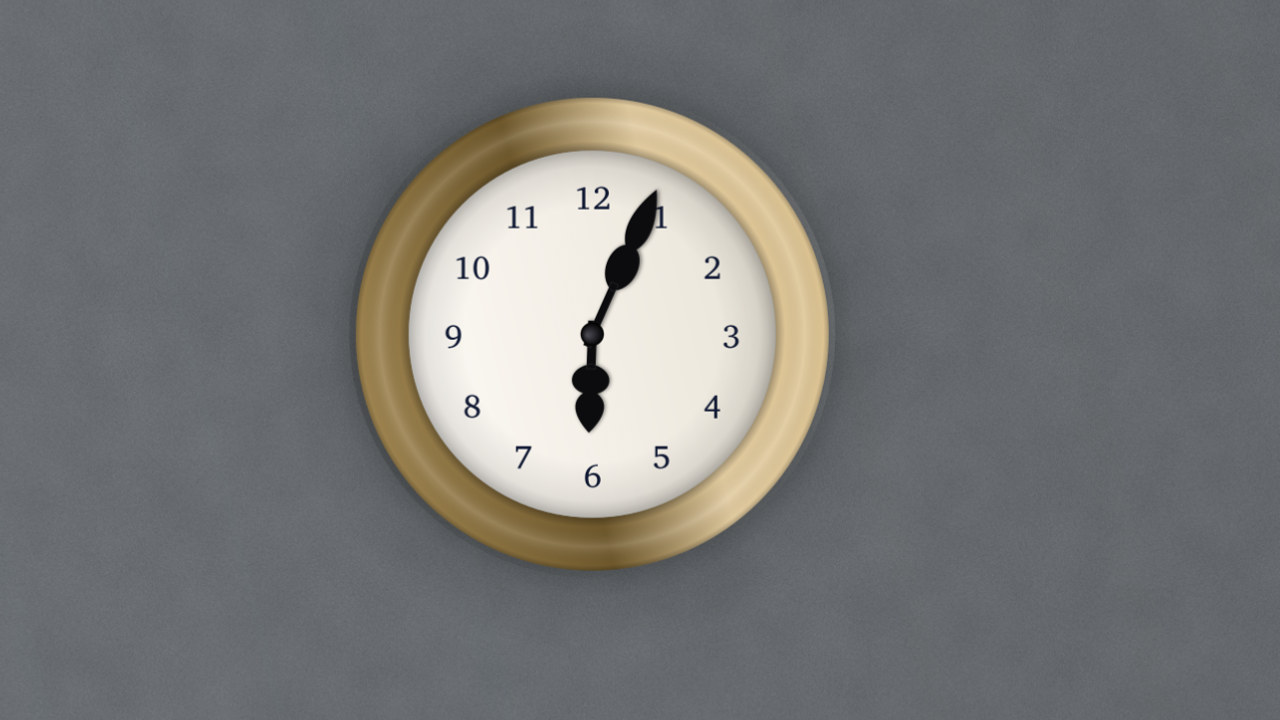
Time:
{"hour": 6, "minute": 4}
